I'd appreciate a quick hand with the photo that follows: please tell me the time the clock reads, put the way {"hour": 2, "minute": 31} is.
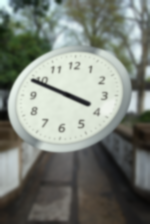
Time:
{"hour": 3, "minute": 49}
